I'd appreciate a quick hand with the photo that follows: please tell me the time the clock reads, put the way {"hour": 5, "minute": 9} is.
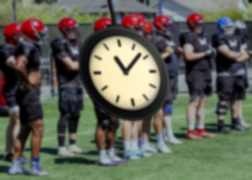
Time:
{"hour": 11, "minute": 8}
